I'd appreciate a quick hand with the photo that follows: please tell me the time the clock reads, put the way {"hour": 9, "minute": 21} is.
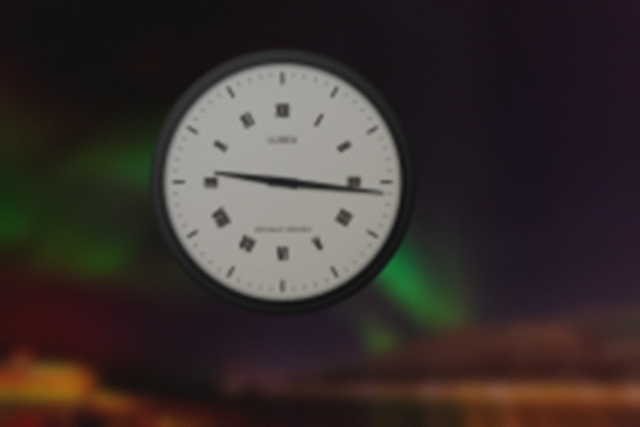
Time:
{"hour": 9, "minute": 16}
